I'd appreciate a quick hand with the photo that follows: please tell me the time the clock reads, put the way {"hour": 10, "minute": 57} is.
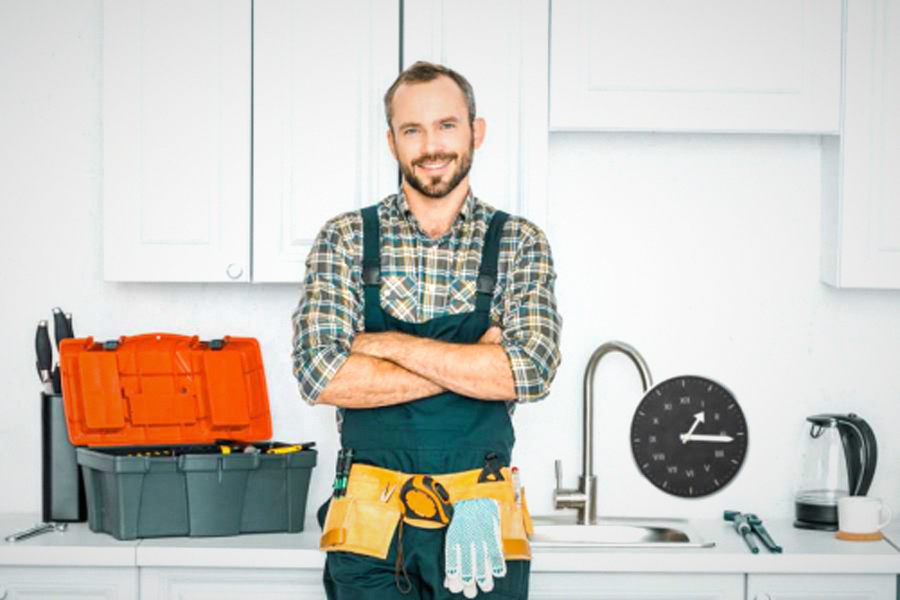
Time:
{"hour": 1, "minute": 16}
